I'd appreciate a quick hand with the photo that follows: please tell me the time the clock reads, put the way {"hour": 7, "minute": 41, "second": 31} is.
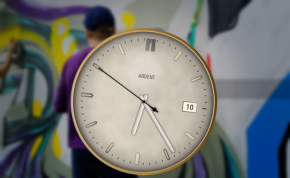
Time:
{"hour": 6, "minute": 23, "second": 50}
